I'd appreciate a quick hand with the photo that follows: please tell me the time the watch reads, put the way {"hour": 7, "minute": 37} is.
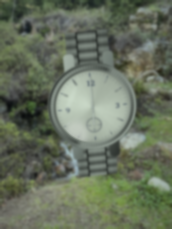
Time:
{"hour": 6, "minute": 0}
